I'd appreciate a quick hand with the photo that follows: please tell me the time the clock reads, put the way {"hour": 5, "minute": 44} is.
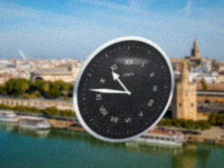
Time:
{"hour": 10, "minute": 47}
